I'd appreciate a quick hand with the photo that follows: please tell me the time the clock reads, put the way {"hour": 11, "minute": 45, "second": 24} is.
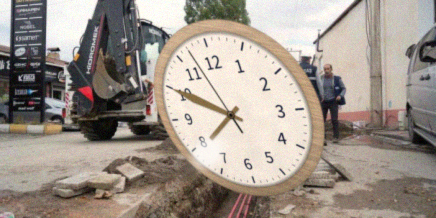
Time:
{"hour": 7, "minute": 49, "second": 57}
